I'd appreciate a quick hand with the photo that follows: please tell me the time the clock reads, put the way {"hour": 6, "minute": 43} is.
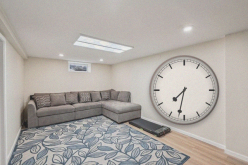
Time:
{"hour": 7, "minute": 32}
